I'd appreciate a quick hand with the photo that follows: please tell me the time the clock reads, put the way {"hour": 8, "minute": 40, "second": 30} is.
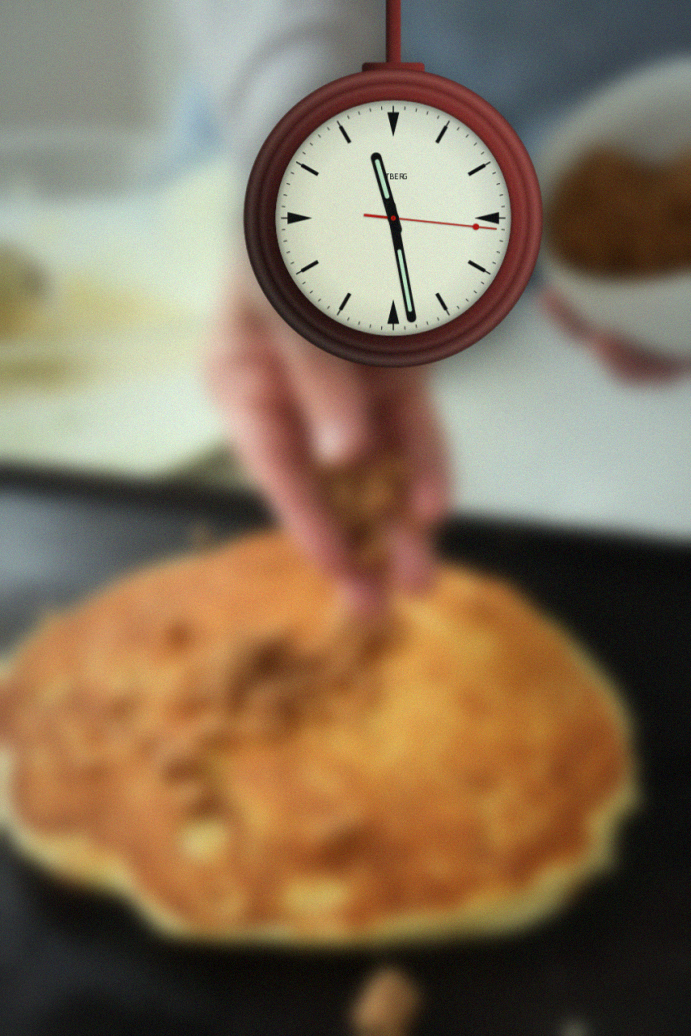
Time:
{"hour": 11, "minute": 28, "second": 16}
